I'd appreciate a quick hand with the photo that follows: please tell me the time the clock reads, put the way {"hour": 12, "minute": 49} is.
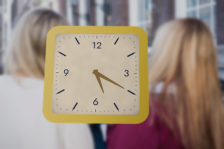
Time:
{"hour": 5, "minute": 20}
